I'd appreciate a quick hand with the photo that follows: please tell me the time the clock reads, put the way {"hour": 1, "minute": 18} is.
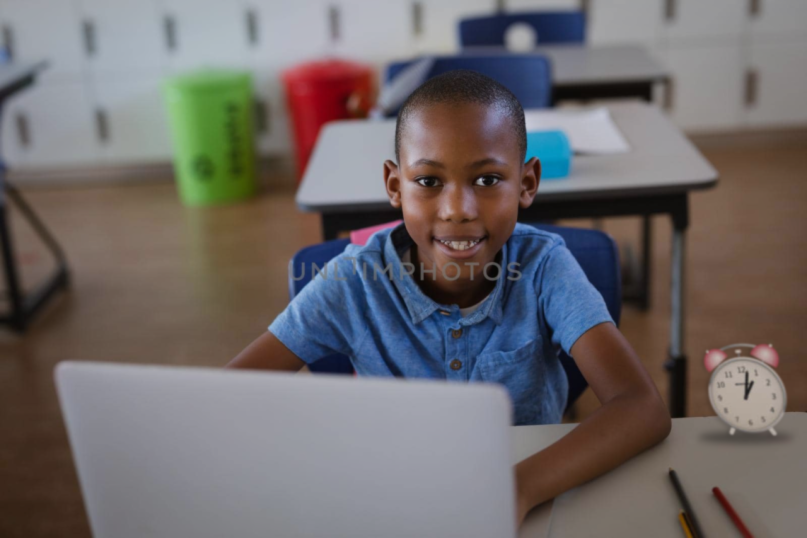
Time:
{"hour": 1, "minute": 2}
